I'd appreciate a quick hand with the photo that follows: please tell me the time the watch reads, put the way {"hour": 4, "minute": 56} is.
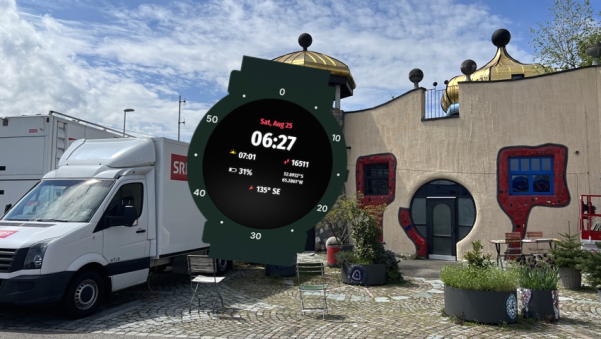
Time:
{"hour": 6, "minute": 27}
